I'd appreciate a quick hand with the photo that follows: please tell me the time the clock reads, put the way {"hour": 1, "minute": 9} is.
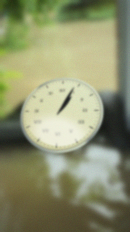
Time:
{"hour": 1, "minute": 4}
